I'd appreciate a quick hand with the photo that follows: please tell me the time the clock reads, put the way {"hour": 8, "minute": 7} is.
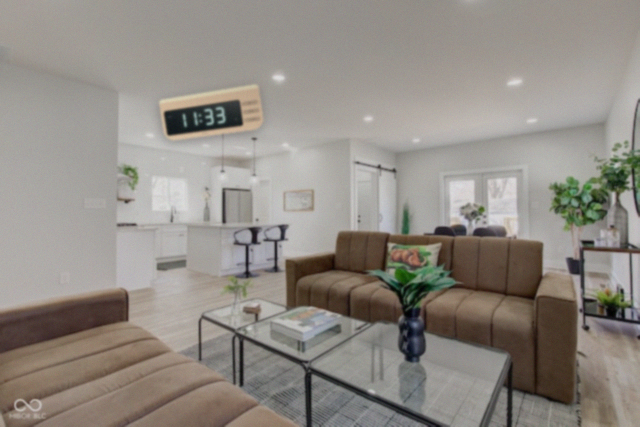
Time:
{"hour": 11, "minute": 33}
